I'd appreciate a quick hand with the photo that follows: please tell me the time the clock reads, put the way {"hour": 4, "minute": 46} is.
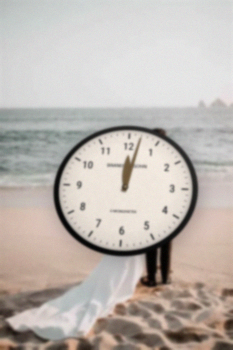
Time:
{"hour": 12, "minute": 2}
